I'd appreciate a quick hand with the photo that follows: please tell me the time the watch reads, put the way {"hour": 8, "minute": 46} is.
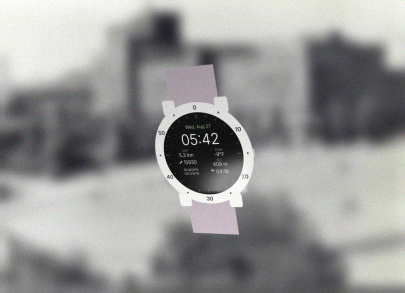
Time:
{"hour": 5, "minute": 42}
